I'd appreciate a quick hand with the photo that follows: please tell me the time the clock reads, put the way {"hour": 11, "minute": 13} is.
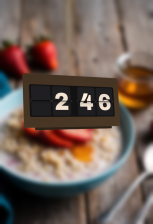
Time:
{"hour": 2, "minute": 46}
